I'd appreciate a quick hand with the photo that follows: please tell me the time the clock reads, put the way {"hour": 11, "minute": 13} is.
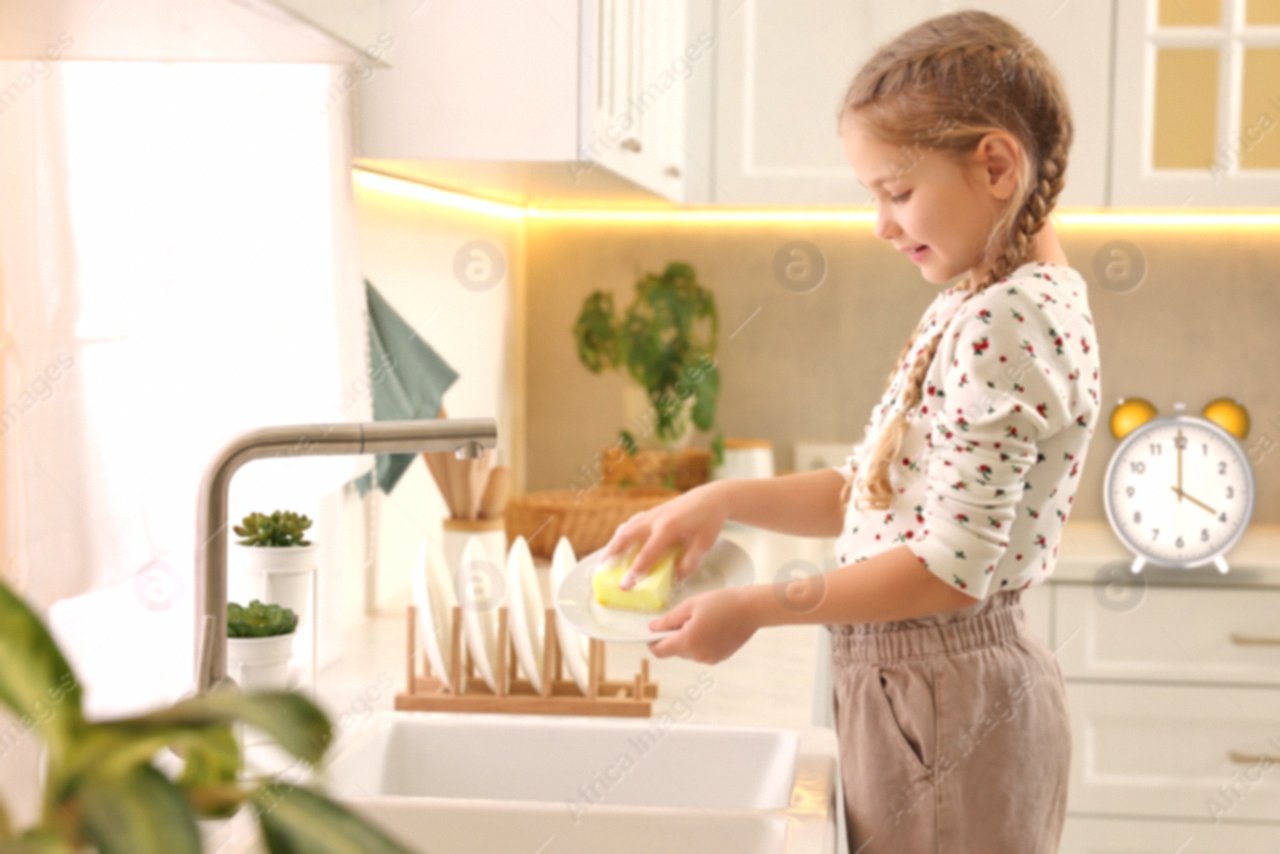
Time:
{"hour": 4, "minute": 0}
